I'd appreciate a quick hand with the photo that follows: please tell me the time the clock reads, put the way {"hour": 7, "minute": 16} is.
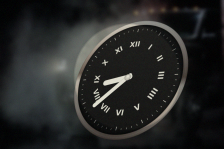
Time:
{"hour": 8, "minute": 38}
